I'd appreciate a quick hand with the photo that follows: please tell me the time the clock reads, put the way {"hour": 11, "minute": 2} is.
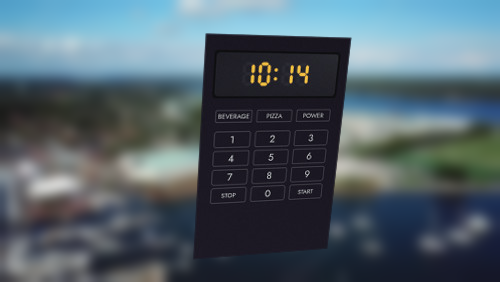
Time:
{"hour": 10, "minute": 14}
